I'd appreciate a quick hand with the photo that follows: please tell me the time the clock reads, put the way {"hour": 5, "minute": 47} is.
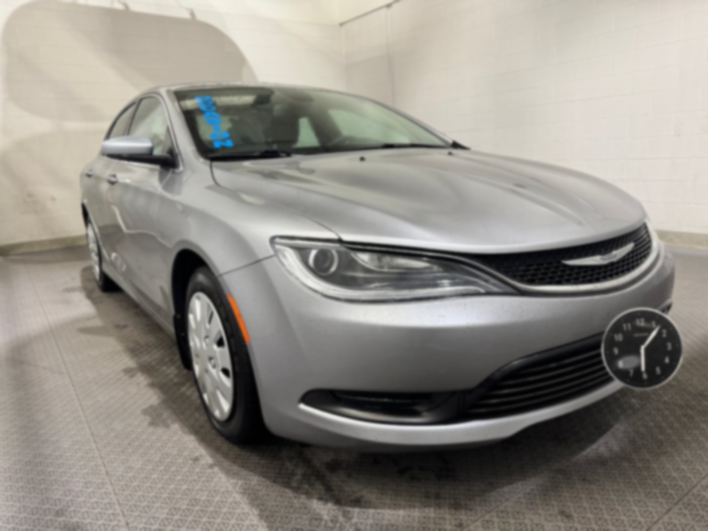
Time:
{"hour": 6, "minute": 7}
